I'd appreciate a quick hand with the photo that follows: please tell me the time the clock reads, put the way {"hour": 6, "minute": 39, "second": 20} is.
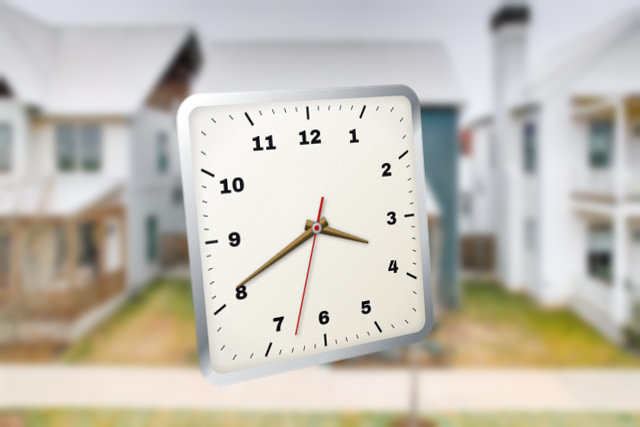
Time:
{"hour": 3, "minute": 40, "second": 33}
